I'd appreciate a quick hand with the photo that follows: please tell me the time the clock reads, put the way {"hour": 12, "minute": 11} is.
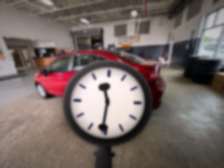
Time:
{"hour": 11, "minute": 31}
